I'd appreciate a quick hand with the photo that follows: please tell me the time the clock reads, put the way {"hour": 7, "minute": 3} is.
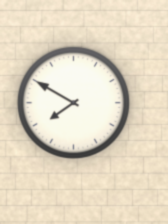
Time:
{"hour": 7, "minute": 50}
